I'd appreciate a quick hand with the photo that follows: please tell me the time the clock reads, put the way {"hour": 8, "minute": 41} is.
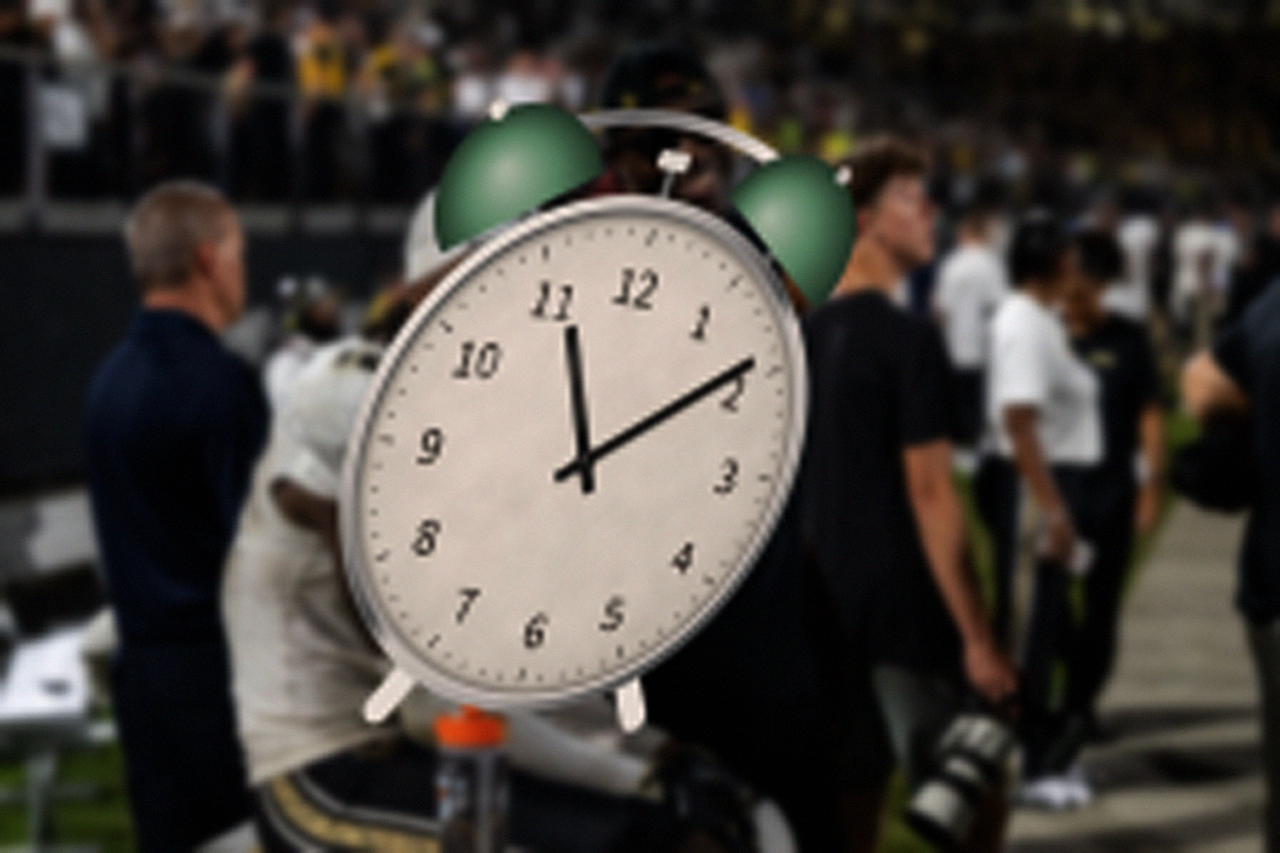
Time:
{"hour": 11, "minute": 9}
